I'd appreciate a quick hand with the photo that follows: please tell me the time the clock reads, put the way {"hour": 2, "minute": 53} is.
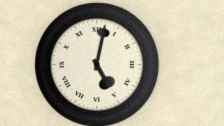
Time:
{"hour": 5, "minute": 2}
